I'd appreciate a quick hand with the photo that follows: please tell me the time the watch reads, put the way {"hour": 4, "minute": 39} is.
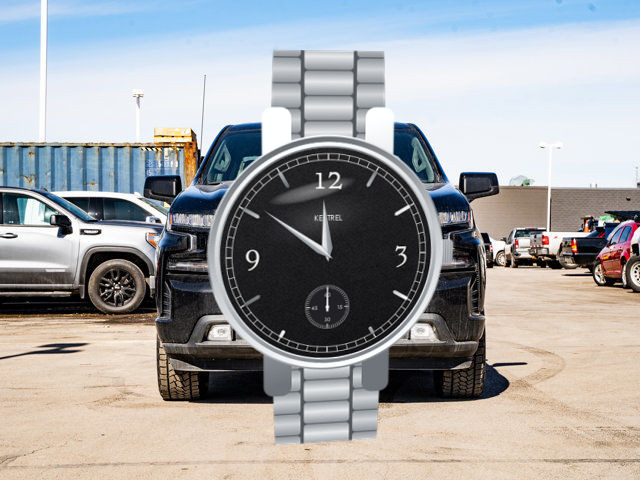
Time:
{"hour": 11, "minute": 51}
